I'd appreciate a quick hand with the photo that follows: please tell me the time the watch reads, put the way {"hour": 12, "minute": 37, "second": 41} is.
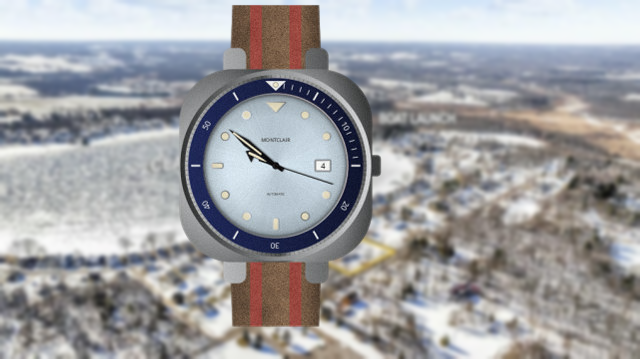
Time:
{"hour": 9, "minute": 51, "second": 18}
